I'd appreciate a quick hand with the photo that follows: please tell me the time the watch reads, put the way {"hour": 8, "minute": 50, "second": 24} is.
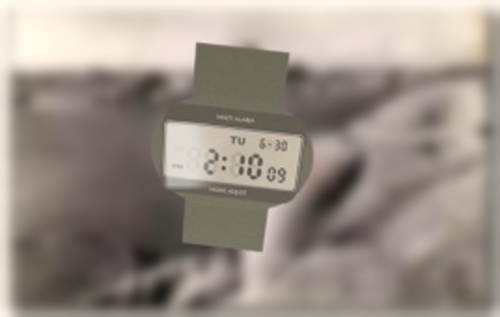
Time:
{"hour": 2, "minute": 10, "second": 9}
